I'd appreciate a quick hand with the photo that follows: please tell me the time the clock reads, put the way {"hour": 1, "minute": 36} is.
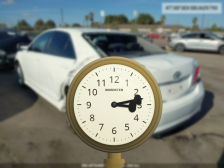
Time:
{"hour": 3, "minute": 13}
